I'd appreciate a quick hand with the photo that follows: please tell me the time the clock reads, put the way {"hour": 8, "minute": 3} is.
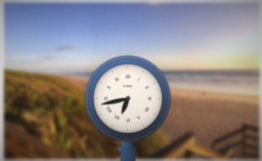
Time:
{"hour": 6, "minute": 43}
